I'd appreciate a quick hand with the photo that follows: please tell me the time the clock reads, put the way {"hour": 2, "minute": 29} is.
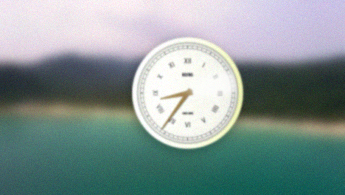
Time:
{"hour": 8, "minute": 36}
